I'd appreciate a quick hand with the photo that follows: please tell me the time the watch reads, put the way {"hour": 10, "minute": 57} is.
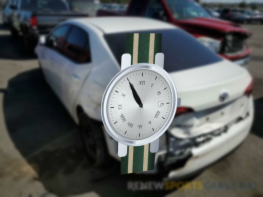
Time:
{"hour": 10, "minute": 55}
